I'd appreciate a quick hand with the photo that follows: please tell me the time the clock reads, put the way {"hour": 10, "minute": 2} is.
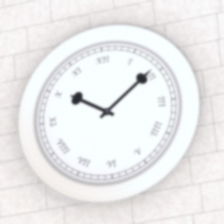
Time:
{"hour": 10, "minute": 9}
